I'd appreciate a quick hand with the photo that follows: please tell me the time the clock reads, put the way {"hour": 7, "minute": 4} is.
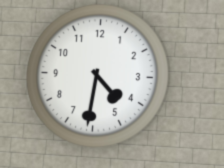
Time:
{"hour": 4, "minute": 31}
